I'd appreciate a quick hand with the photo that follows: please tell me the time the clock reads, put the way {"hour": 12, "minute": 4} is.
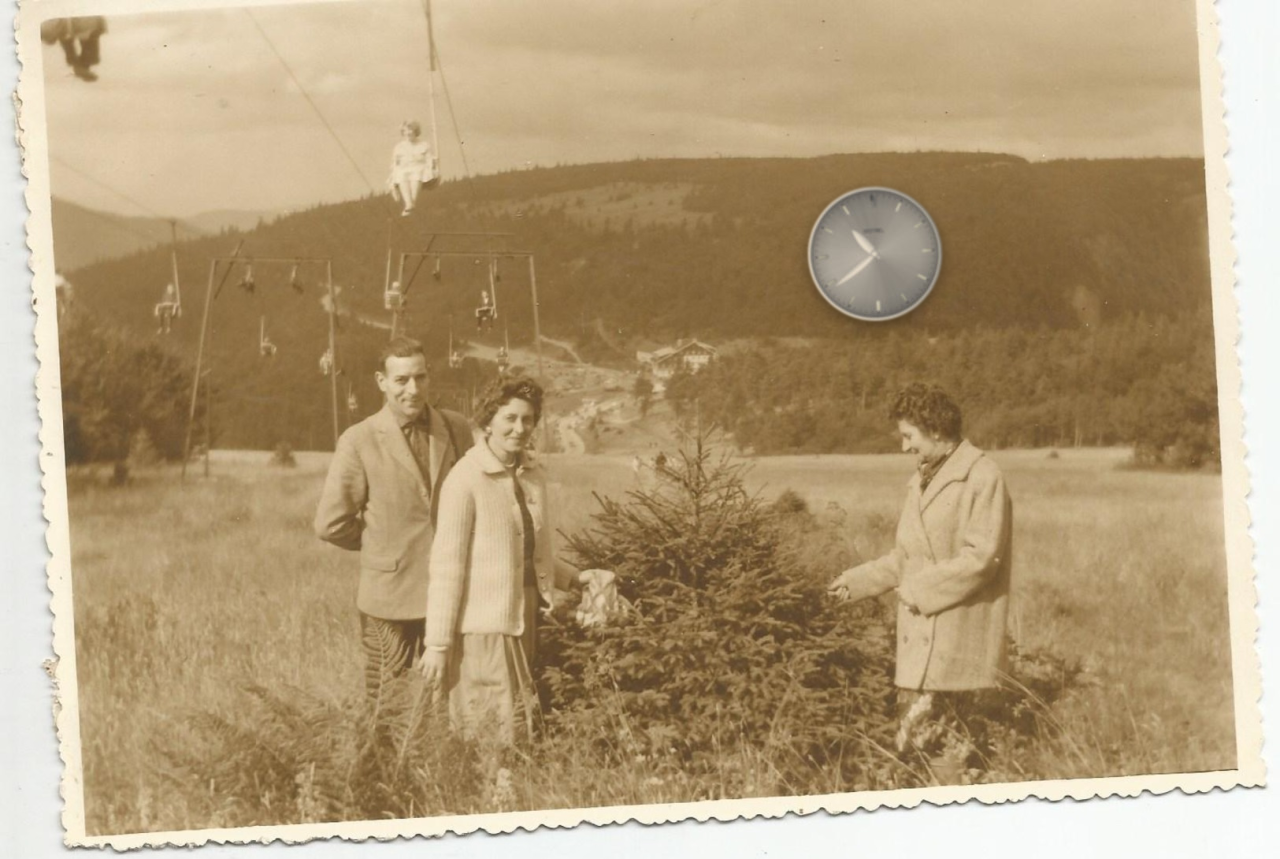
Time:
{"hour": 10, "minute": 39}
